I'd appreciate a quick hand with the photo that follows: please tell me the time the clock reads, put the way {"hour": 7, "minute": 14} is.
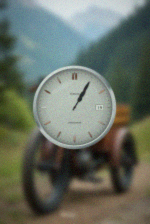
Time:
{"hour": 1, "minute": 5}
